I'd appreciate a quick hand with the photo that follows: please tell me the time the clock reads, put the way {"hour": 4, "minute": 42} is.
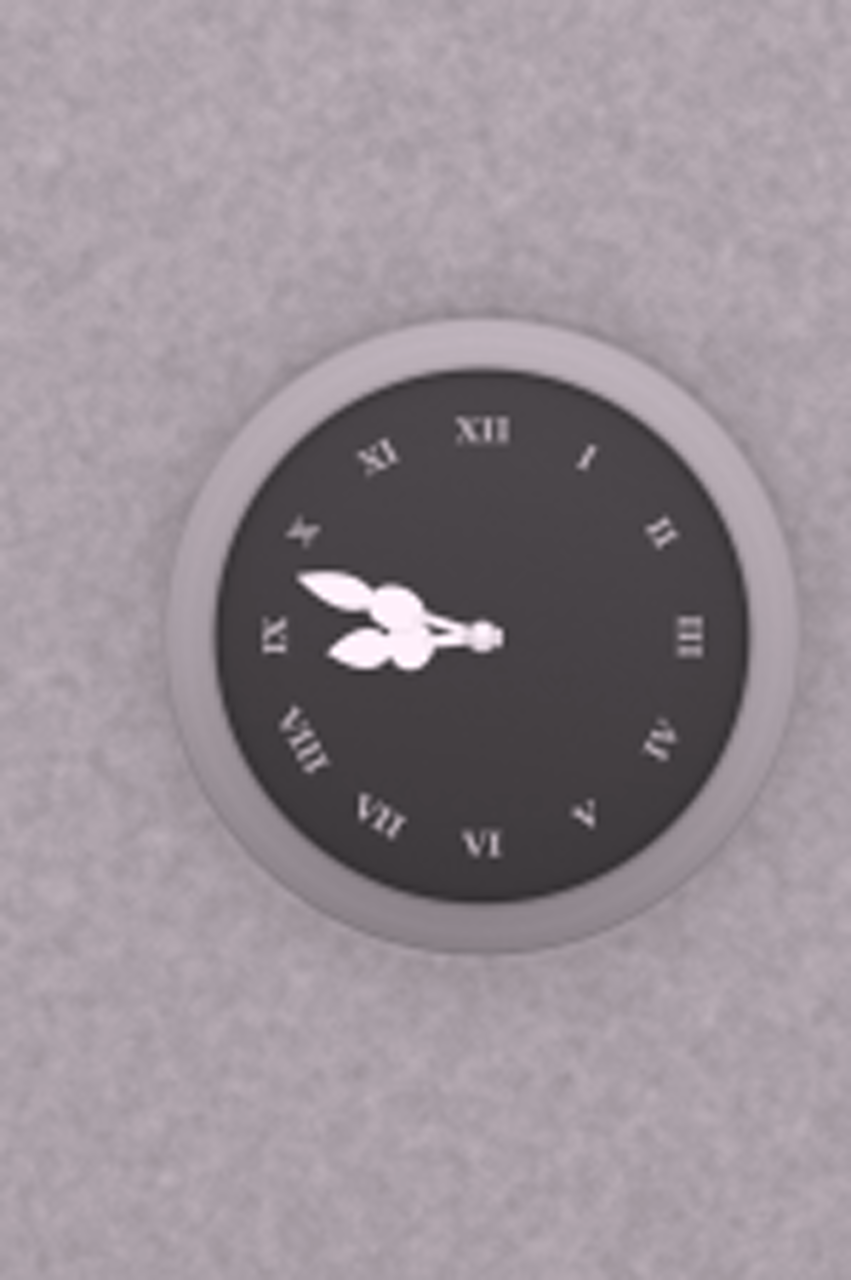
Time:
{"hour": 8, "minute": 48}
